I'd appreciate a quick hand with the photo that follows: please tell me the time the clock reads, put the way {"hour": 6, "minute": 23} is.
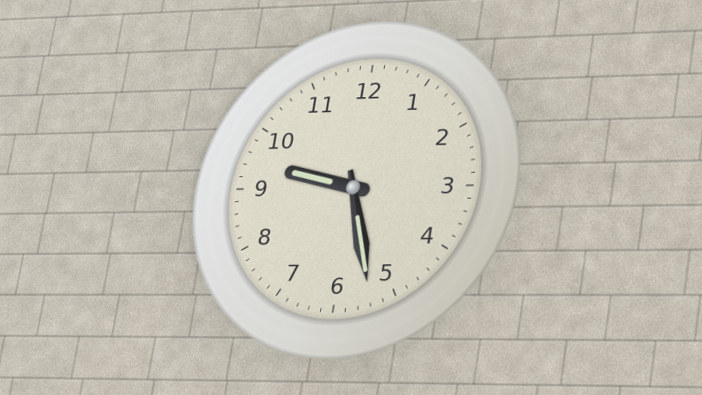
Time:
{"hour": 9, "minute": 27}
